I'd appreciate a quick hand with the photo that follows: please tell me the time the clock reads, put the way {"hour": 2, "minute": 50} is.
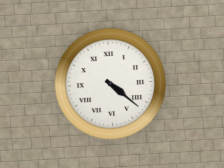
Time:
{"hour": 4, "minute": 22}
